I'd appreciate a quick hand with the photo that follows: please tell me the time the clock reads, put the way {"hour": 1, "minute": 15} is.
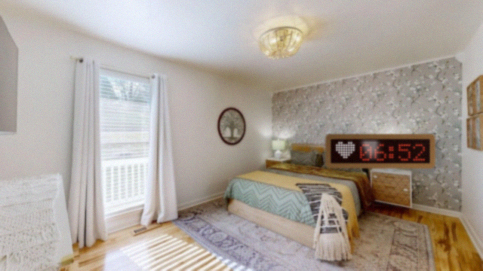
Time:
{"hour": 6, "minute": 52}
